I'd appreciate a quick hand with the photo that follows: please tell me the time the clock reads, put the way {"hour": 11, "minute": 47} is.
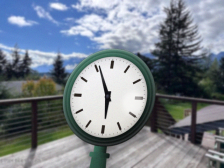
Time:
{"hour": 5, "minute": 56}
